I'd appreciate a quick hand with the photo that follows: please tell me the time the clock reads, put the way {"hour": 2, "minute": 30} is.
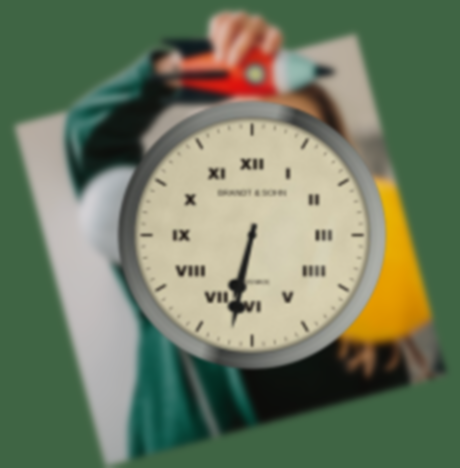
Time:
{"hour": 6, "minute": 32}
